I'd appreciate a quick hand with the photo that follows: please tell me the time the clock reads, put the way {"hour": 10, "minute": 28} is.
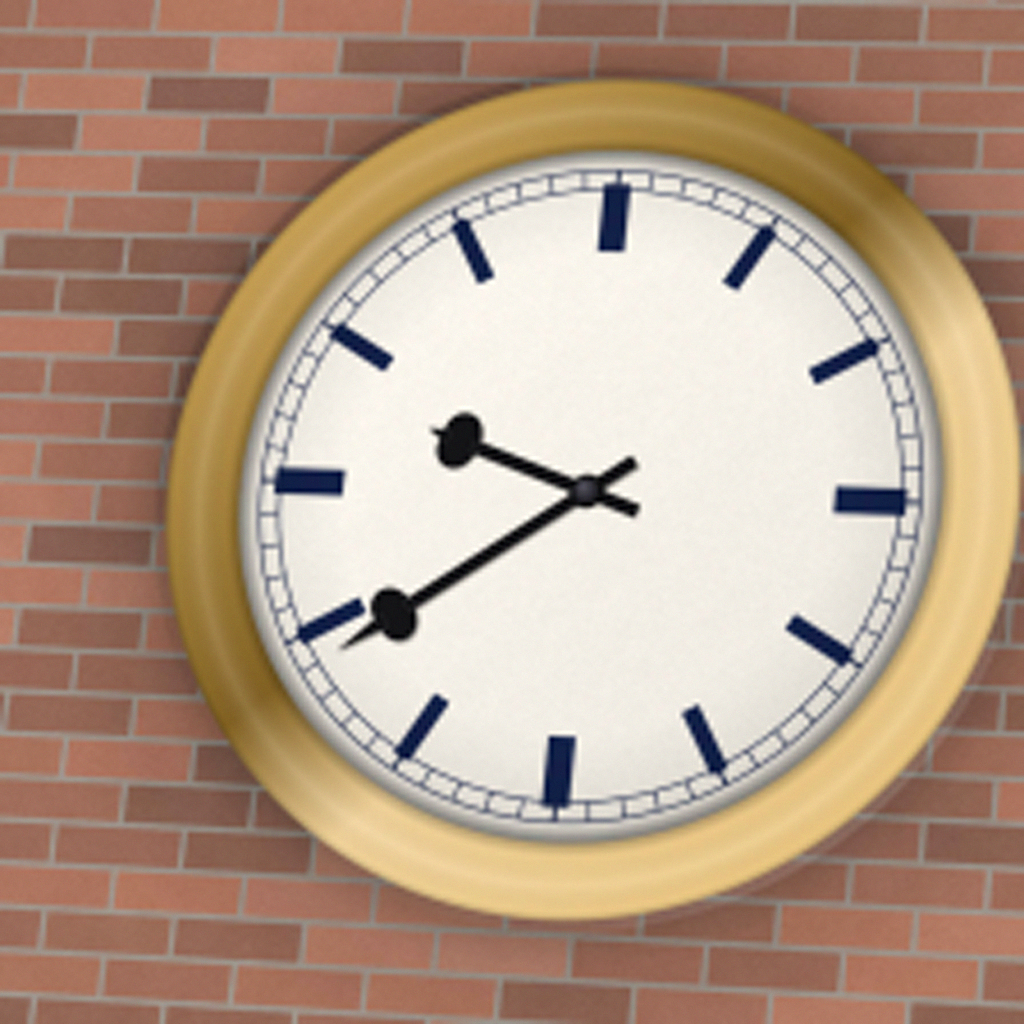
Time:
{"hour": 9, "minute": 39}
